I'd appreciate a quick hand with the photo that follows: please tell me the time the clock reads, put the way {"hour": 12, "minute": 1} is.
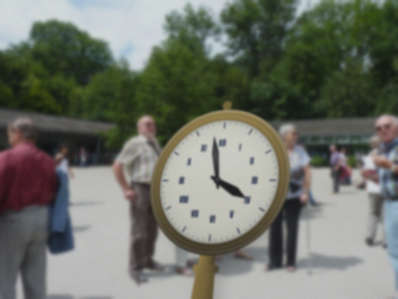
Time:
{"hour": 3, "minute": 58}
